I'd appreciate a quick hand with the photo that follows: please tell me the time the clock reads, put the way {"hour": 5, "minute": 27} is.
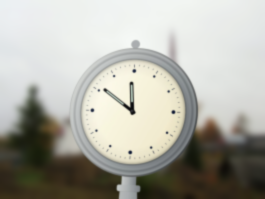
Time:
{"hour": 11, "minute": 51}
